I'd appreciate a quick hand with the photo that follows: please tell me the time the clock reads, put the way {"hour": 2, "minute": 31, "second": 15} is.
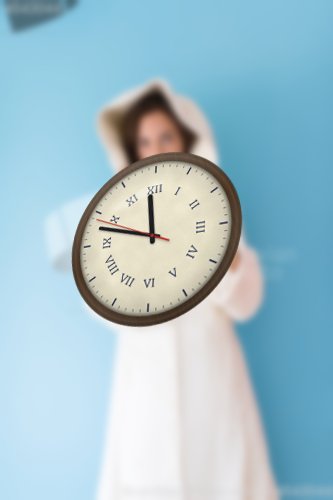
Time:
{"hour": 11, "minute": 47, "second": 49}
